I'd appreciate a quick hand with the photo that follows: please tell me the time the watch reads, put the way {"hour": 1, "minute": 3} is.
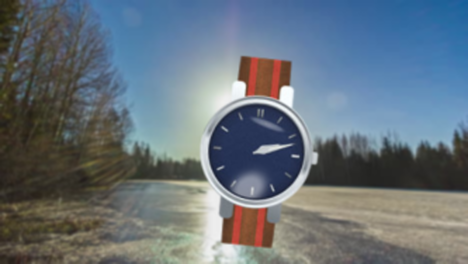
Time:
{"hour": 2, "minute": 12}
